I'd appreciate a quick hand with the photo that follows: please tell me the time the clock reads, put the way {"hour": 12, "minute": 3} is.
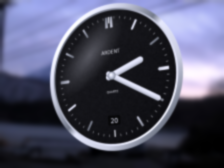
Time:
{"hour": 2, "minute": 20}
